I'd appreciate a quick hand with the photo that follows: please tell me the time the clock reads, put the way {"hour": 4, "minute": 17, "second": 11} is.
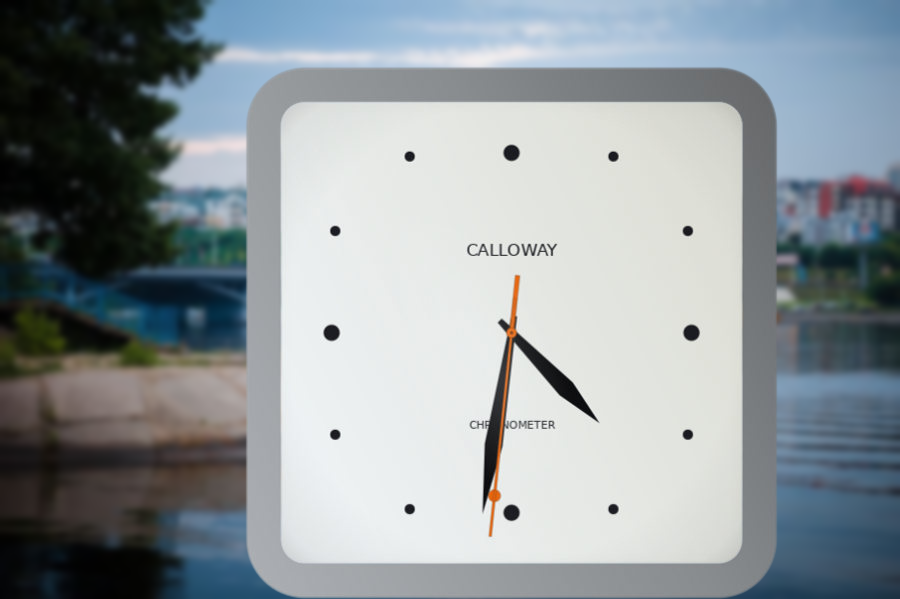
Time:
{"hour": 4, "minute": 31, "second": 31}
